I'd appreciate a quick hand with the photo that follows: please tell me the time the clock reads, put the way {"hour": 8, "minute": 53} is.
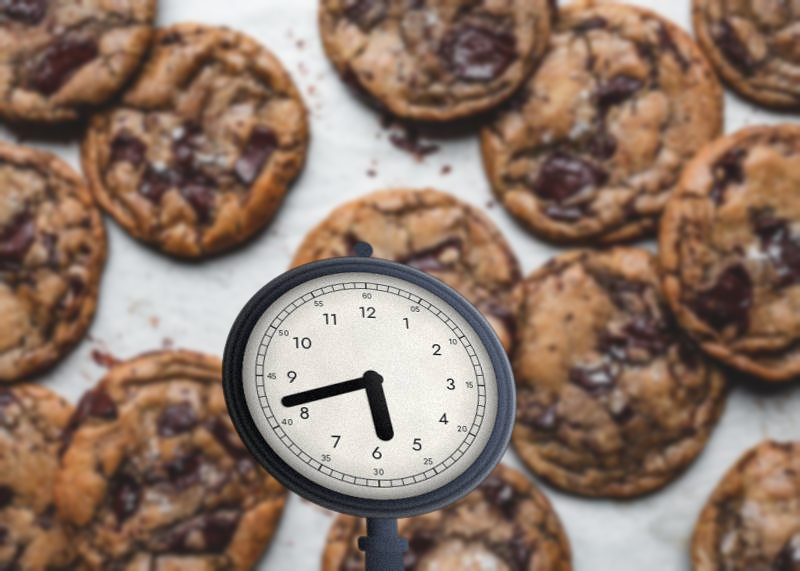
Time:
{"hour": 5, "minute": 42}
